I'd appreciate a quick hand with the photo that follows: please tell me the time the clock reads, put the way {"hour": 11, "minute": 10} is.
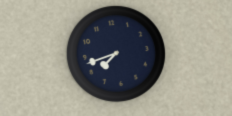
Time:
{"hour": 7, "minute": 43}
